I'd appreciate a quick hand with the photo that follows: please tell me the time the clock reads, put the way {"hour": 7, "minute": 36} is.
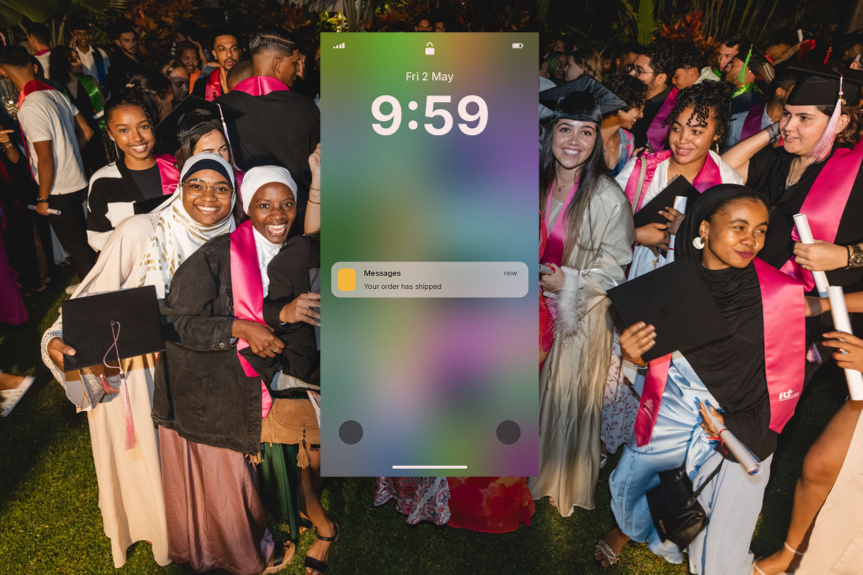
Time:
{"hour": 9, "minute": 59}
